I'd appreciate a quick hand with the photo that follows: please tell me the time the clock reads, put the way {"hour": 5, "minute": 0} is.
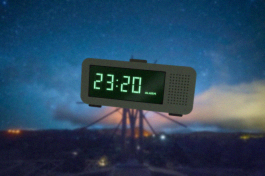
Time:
{"hour": 23, "minute": 20}
